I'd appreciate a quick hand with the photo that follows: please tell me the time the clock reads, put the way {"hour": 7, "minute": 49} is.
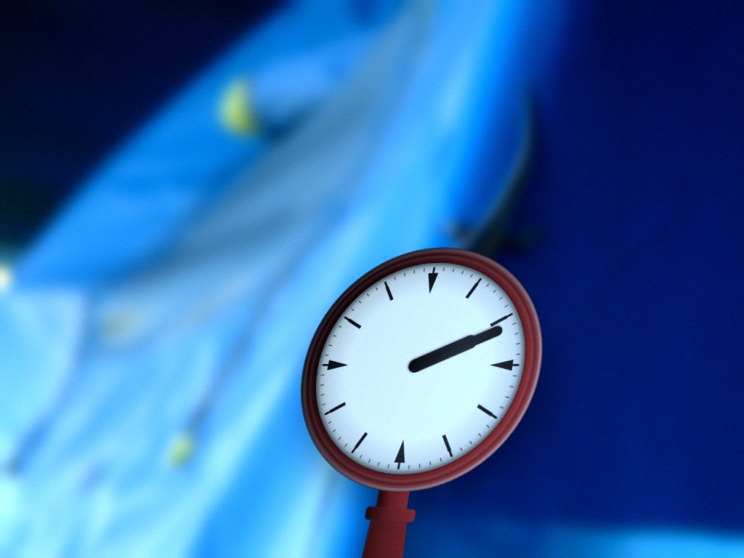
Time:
{"hour": 2, "minute": 11}
